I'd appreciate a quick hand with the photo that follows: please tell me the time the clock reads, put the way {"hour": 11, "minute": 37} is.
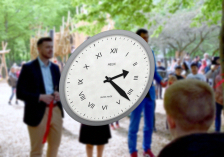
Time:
{"hour": 2, "minute": 22}
